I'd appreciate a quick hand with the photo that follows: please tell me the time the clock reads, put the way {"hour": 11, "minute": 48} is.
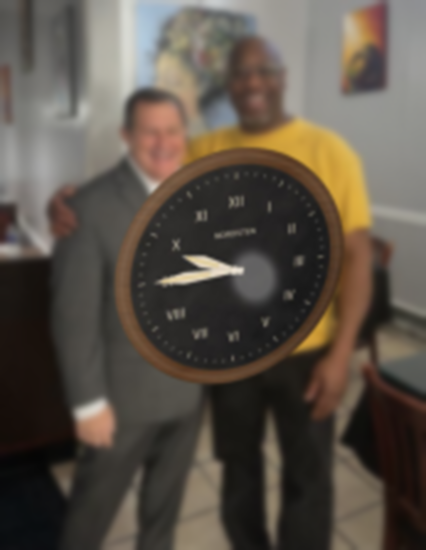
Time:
{"hour": 9, "minute": 45}
